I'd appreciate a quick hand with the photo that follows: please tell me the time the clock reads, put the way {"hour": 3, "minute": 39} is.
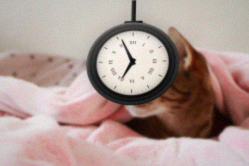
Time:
{"hour": 6, "minute": 56}
